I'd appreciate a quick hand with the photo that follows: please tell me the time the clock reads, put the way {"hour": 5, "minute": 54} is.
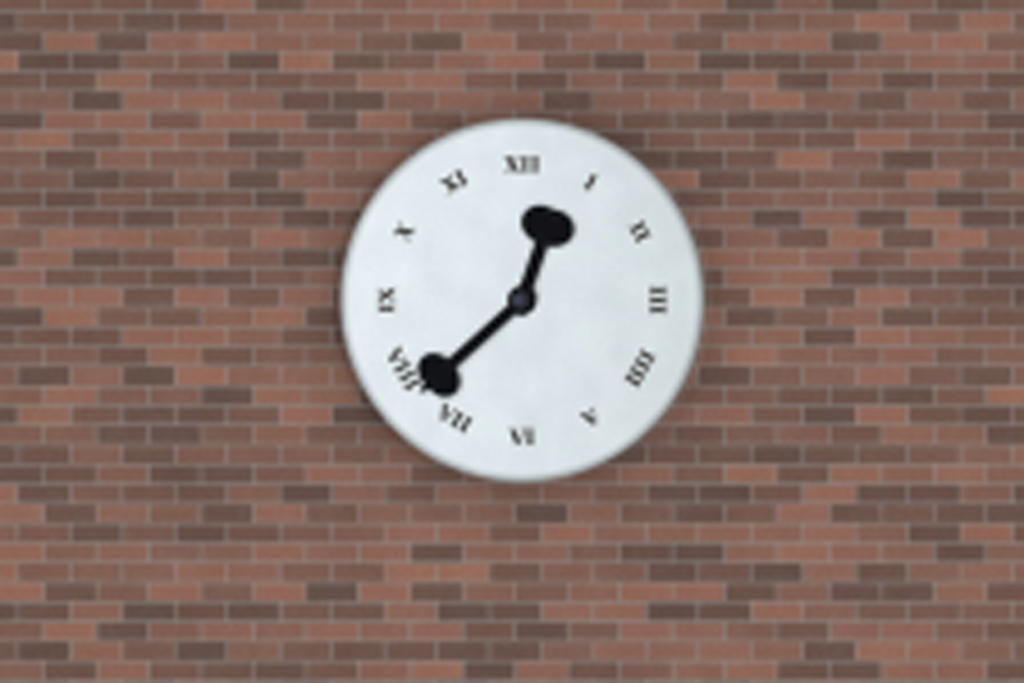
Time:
{"hour": 12, "minute": 38}
